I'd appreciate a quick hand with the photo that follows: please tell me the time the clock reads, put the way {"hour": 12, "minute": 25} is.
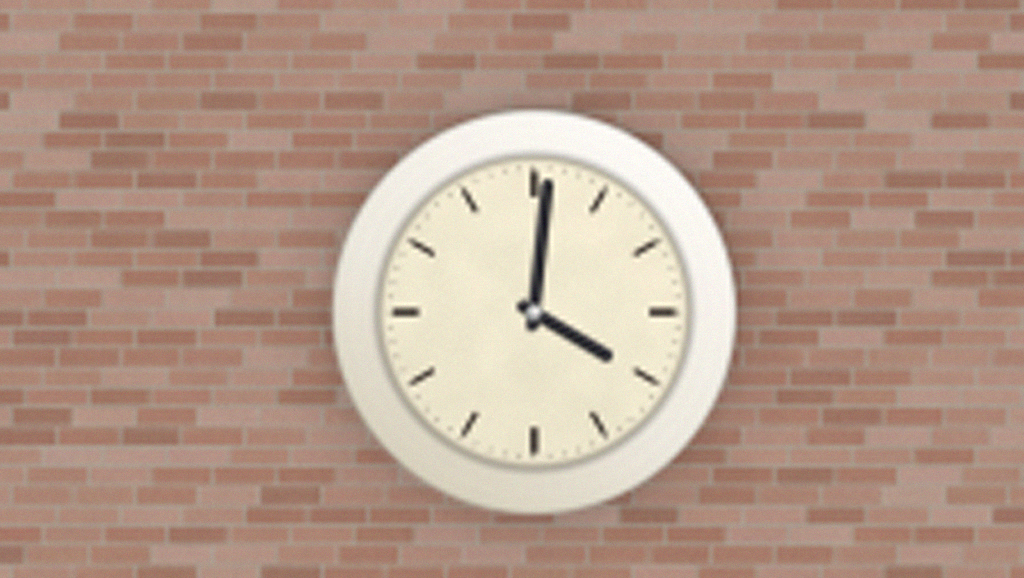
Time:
{"hour": 4, "minute": 1}
